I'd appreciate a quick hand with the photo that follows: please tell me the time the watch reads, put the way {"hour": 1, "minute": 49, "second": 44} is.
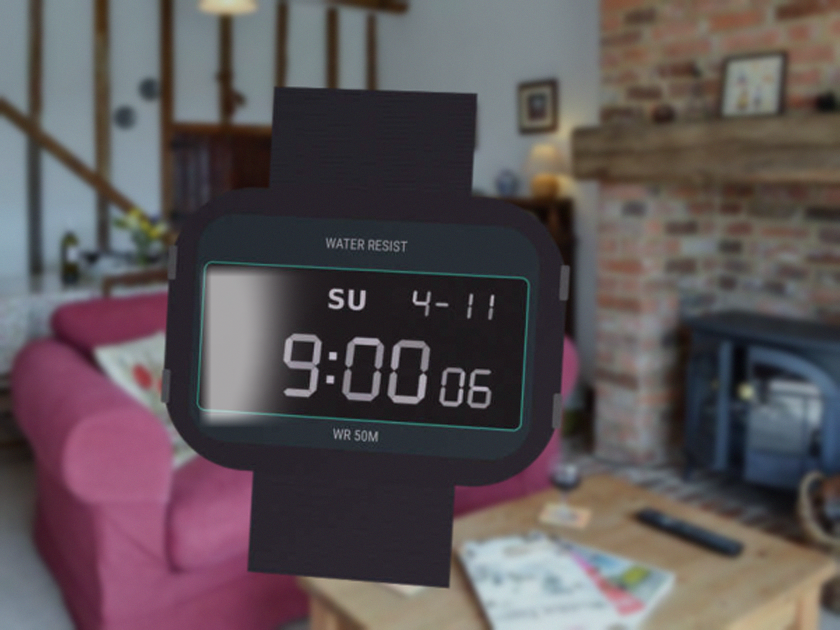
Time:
{"hour": 9, "minute": 0, "second": 6}
